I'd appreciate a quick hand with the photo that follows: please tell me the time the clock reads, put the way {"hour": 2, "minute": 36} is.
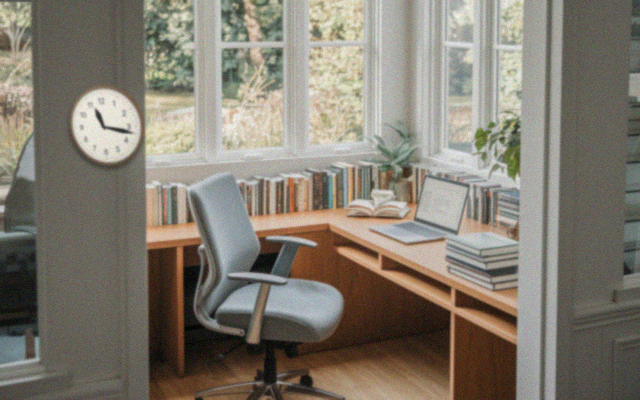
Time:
{"hour": 11, "minute": 17}
